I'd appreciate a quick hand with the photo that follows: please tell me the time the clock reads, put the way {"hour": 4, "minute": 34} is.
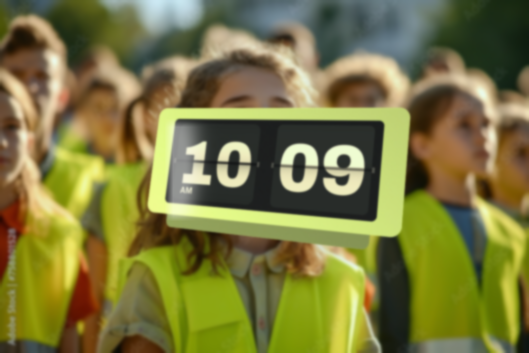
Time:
{"hour": 10, "minute": 9}
